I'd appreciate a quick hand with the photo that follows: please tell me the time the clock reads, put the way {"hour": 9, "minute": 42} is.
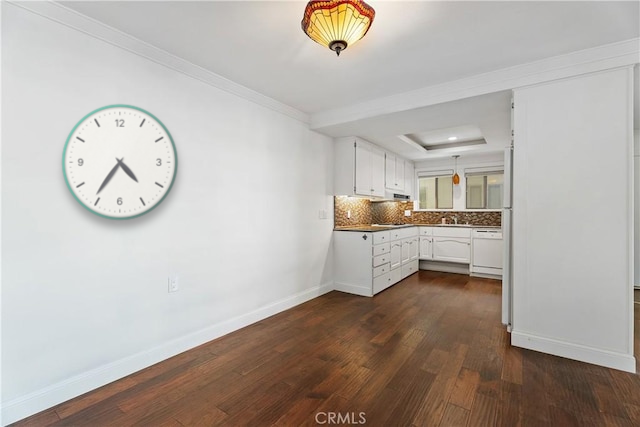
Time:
{"hour": 4, "minute": 36}
